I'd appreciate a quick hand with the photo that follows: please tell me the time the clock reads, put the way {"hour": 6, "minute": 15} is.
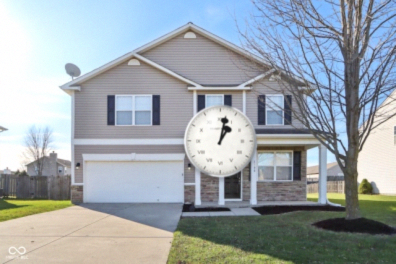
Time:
{"hour": 1, "minute": 2}
